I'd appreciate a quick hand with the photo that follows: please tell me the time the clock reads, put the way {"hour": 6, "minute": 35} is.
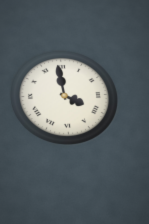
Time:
{"hour": 3, "minute": 59}
